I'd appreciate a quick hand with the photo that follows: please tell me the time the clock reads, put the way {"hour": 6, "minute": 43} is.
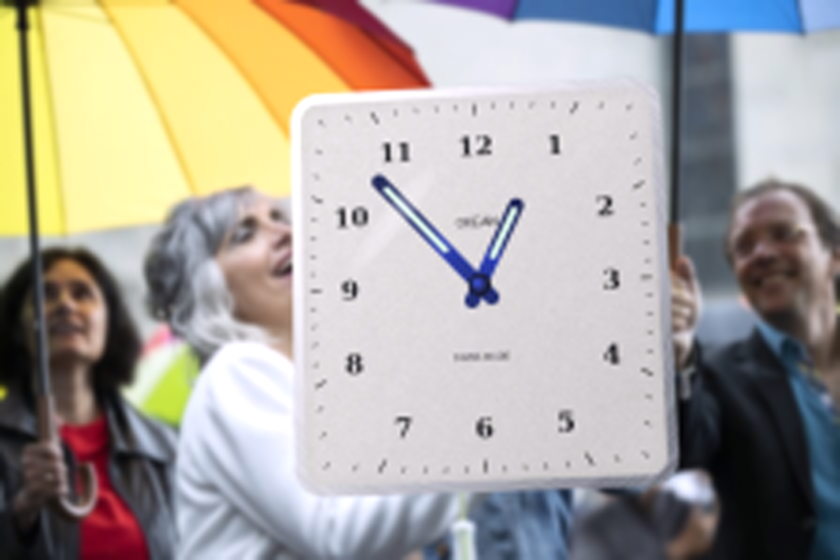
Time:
{"hour": 12, "minute": 53}
